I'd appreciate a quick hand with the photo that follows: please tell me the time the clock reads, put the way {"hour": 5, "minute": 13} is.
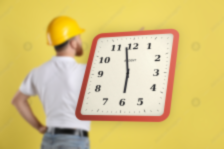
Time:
{"hour": 5, "minute": 58}
